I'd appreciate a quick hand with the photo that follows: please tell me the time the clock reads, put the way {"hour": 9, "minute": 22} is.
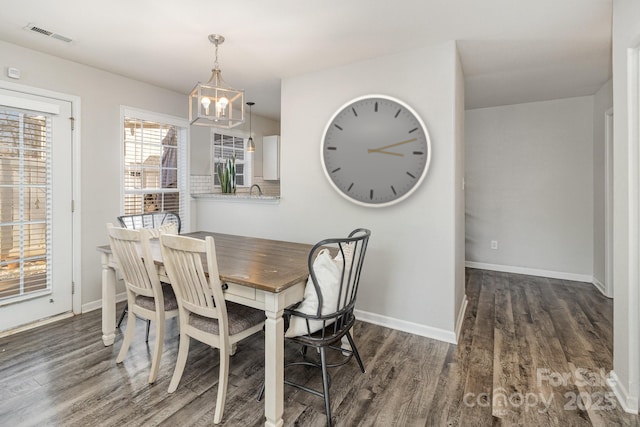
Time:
{"hour": 3, "minute": 12}
